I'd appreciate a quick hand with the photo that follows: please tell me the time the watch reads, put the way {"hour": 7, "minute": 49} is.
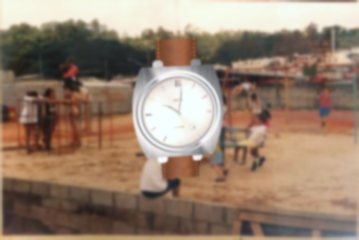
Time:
{"hour": 10, "minute": 1}
